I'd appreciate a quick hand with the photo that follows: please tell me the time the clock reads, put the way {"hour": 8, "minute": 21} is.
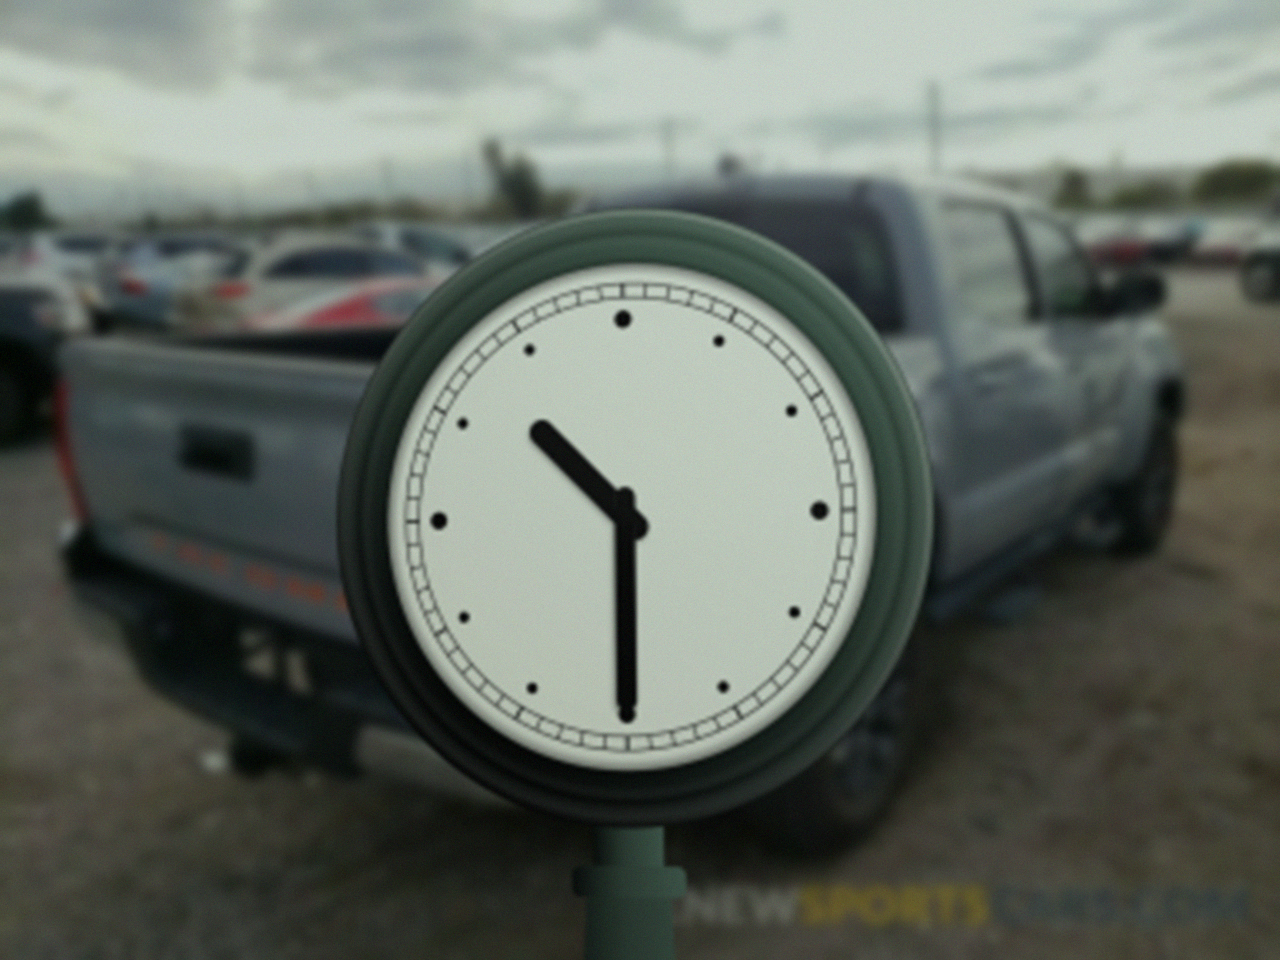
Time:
{"hour": 10, "minute": 30}
